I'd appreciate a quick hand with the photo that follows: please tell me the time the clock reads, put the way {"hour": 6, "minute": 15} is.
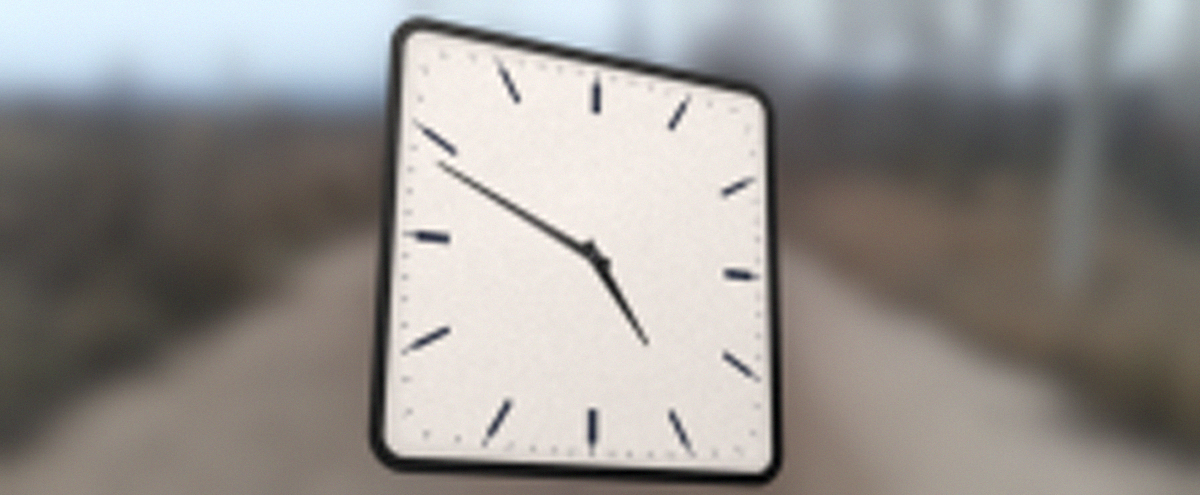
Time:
{"hour": 4, "minute": 49}
